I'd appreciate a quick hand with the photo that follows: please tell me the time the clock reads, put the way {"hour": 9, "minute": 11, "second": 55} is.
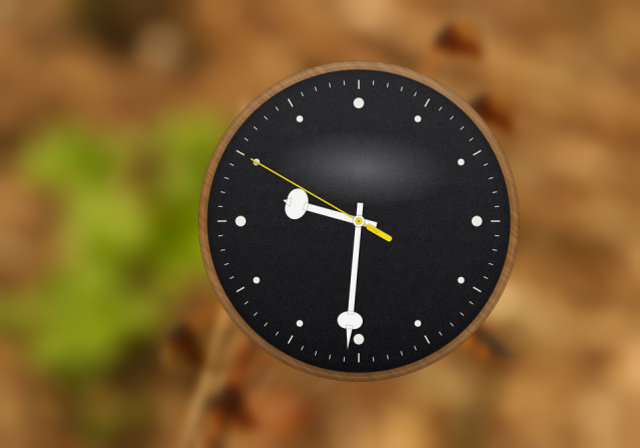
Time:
{"hour": 9, "minute": 30, "second": 50}
